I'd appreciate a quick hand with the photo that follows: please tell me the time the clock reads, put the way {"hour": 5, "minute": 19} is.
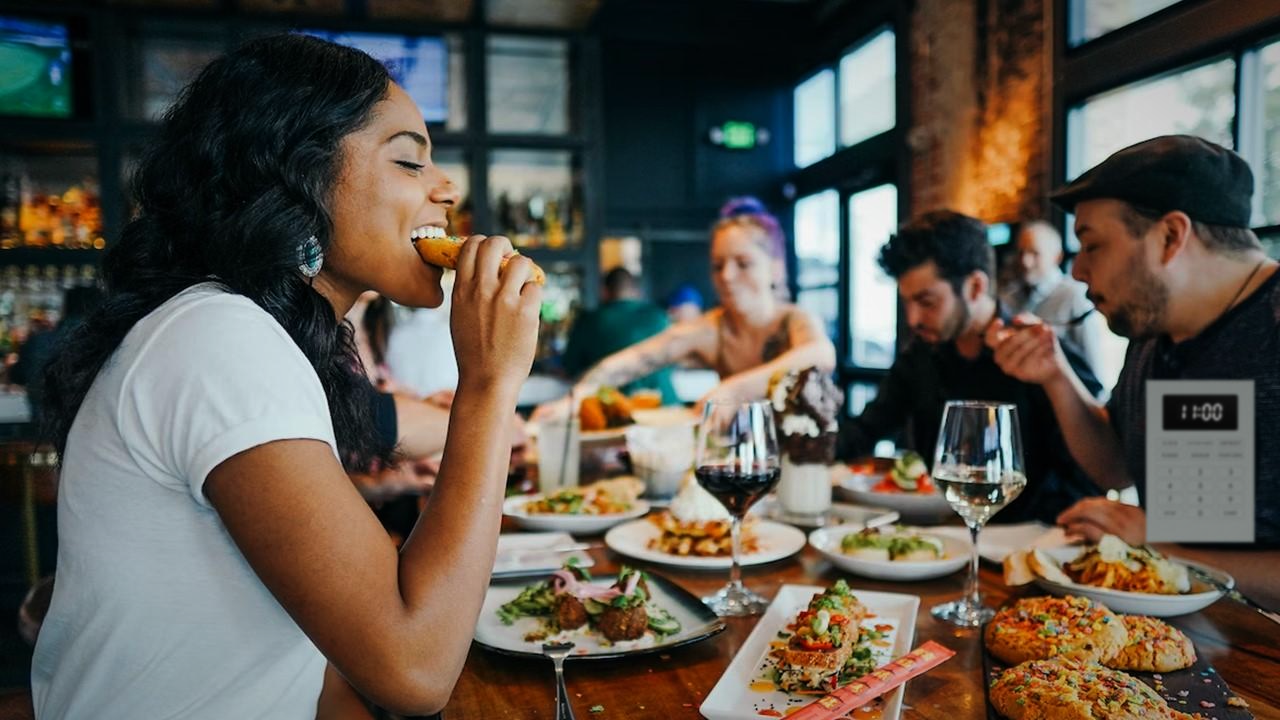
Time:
{"hour": 11, "minute": 0}
